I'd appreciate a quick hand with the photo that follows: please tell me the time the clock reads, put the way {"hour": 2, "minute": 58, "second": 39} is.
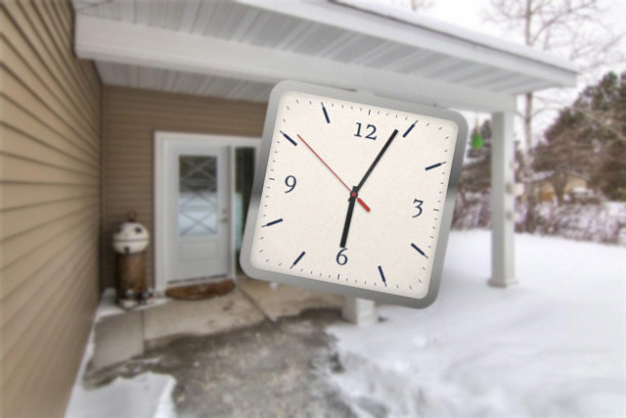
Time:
{"hour": 6, "minute": 3, "second": 51}
